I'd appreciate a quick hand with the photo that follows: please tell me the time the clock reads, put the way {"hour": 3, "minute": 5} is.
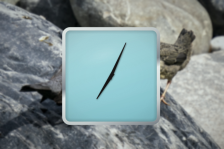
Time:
{"hour": 7, "minute": 4}
